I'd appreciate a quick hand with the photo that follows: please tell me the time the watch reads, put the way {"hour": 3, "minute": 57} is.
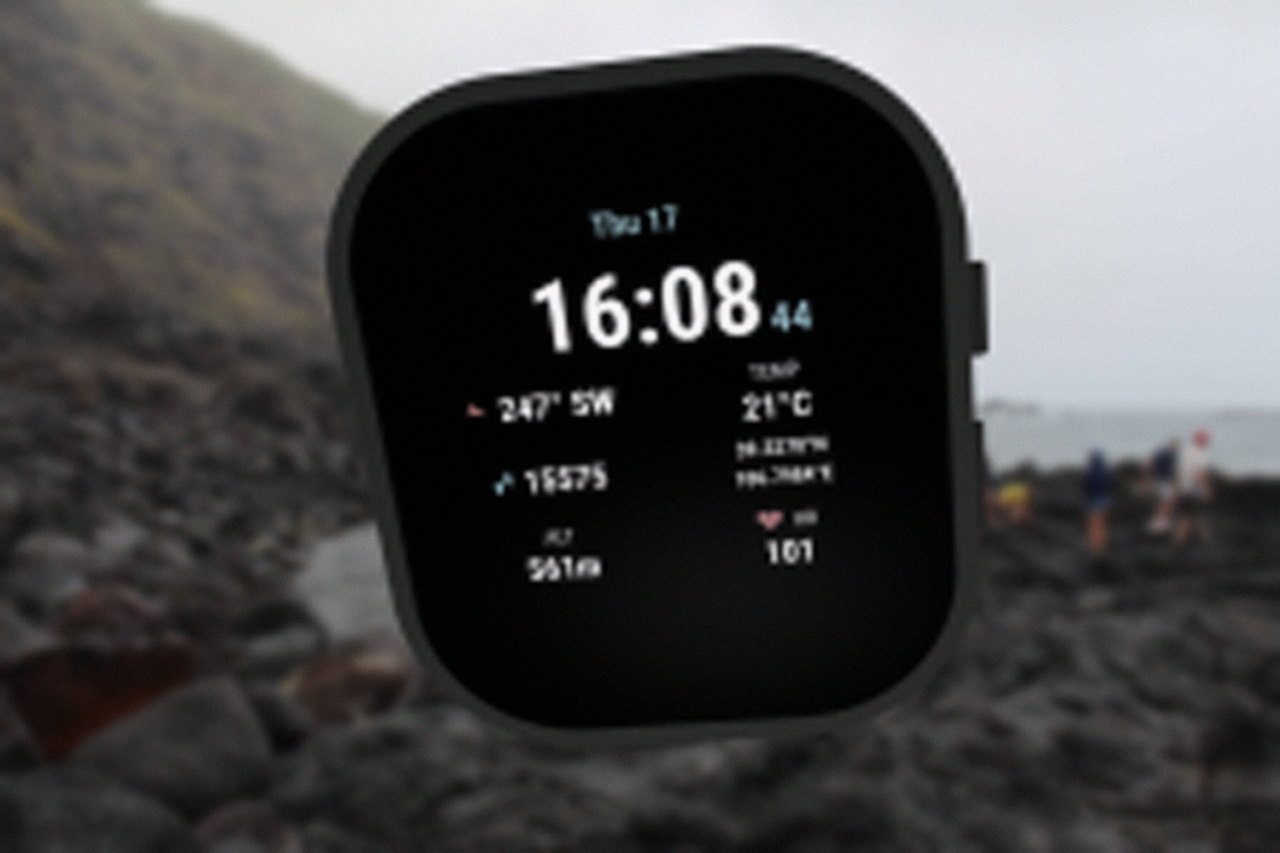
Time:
{"hour": 16, "minute": 8}
